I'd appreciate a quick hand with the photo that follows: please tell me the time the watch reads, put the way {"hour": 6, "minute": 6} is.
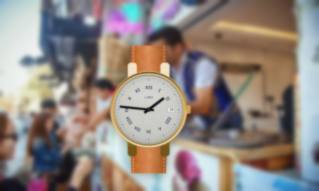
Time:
{"hour": 1, "minute": 46}
